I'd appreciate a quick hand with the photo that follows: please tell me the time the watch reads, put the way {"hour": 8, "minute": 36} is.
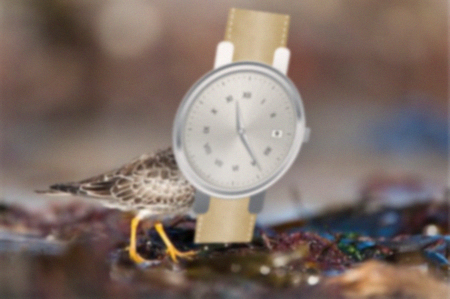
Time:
{"hour": 11, "minute": 24}
